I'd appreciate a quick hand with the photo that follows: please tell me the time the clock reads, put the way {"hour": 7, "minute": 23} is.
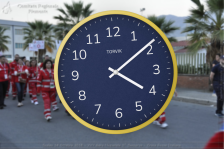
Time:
{"hour": 4, "minute": 9}
